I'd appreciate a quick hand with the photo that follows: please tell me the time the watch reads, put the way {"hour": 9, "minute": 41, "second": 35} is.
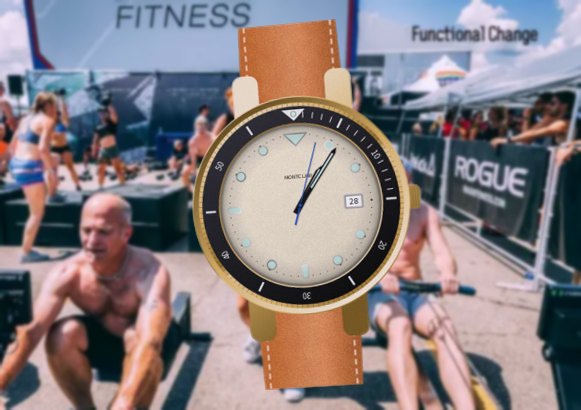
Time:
{"hour": 1, "minute": 6, "second": 3}
